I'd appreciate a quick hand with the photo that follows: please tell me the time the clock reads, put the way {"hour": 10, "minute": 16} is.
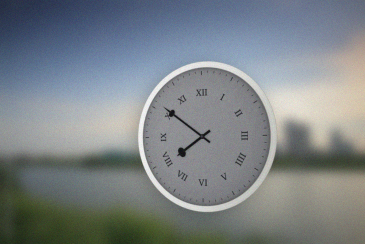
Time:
{"hour": 7, "minute": 51}
